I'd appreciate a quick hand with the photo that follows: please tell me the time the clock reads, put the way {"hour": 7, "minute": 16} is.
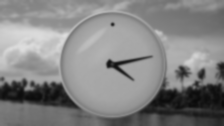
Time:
{"hour": 4, "minute": 13}
